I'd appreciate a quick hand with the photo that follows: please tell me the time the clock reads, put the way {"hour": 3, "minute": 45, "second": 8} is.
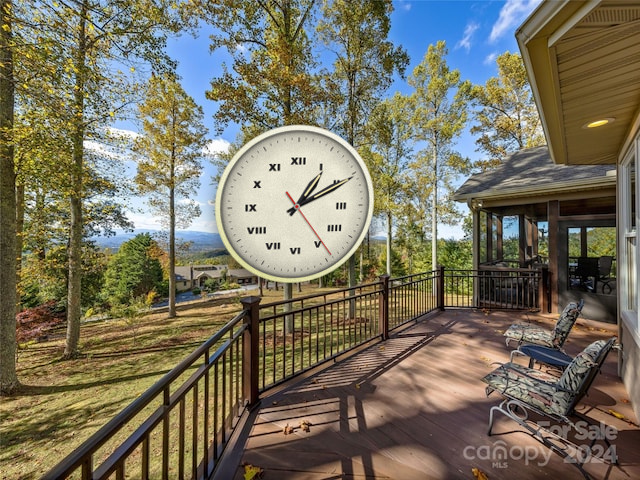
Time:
{"hour": 1, "minute": 10, "second": 24}
